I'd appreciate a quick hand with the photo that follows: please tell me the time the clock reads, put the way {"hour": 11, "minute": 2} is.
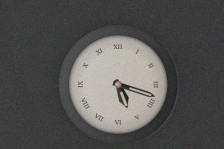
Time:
{"hour": 5, "minute": 18}
